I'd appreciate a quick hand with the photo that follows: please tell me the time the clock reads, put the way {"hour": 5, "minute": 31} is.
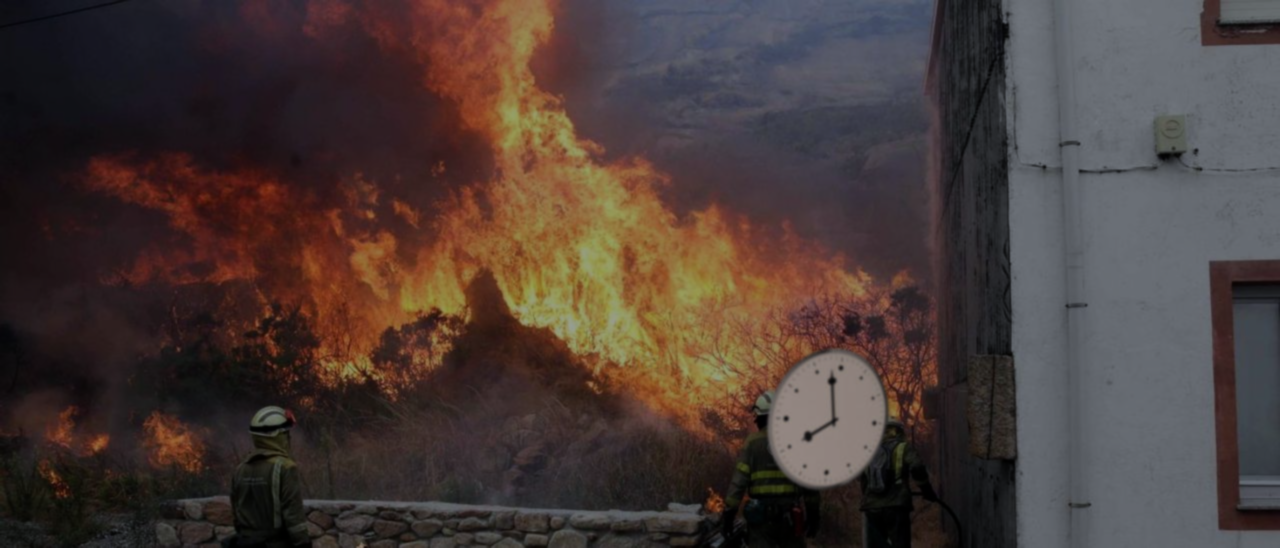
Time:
{"hour": 7, "minute": 58}
